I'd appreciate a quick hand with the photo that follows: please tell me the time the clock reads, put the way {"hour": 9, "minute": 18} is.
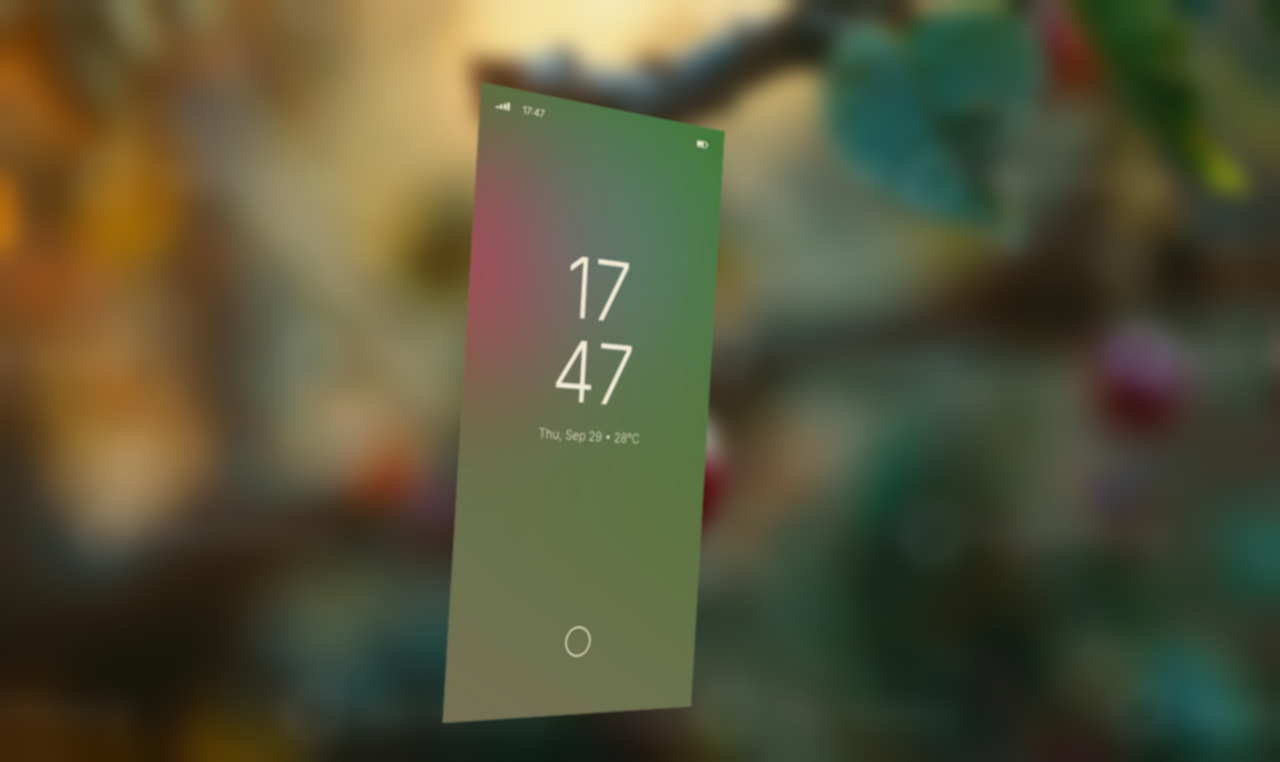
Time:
{"hour": 17, "minute": 47}
